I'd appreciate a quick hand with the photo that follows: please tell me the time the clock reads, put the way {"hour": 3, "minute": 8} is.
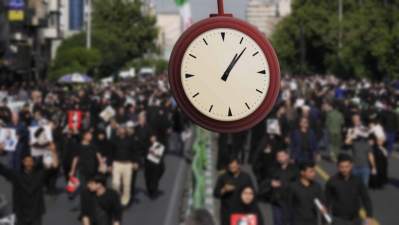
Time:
{"hour": 1, "minute": 7}
